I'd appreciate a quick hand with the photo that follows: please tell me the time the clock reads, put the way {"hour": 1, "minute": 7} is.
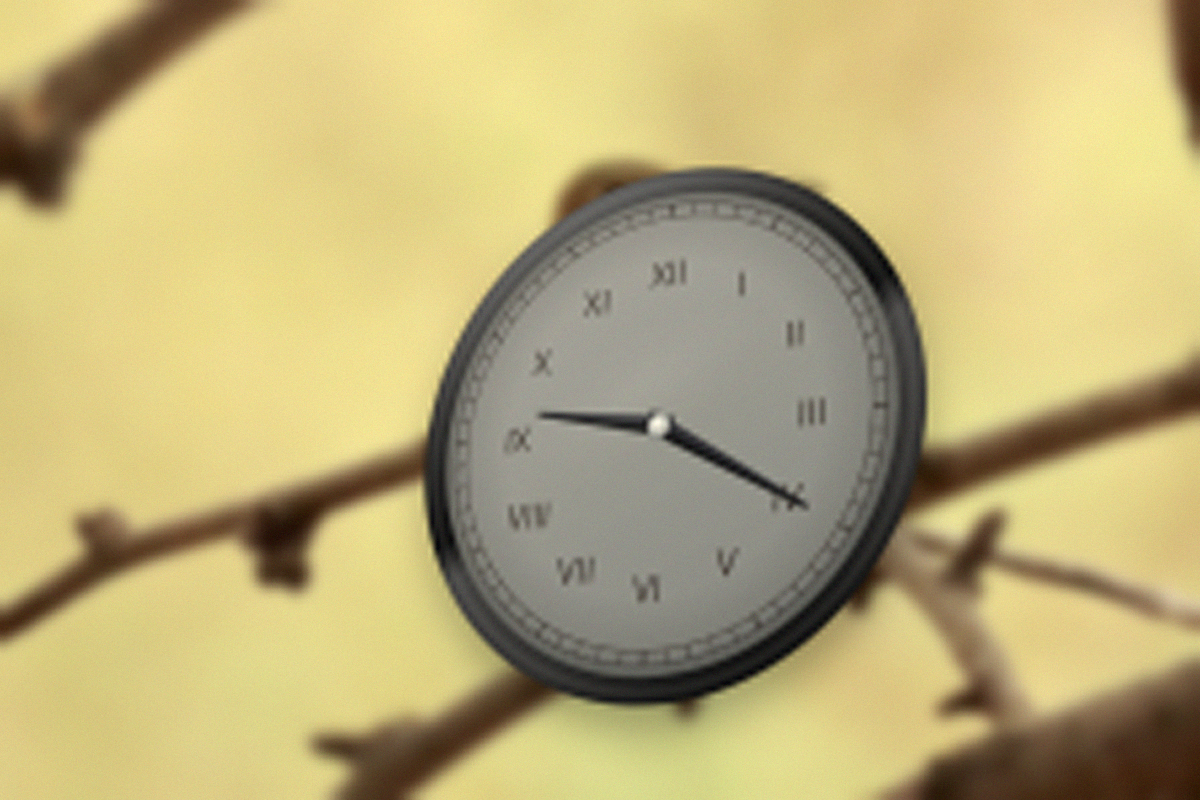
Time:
{"hour": 9, "minute": 20}
